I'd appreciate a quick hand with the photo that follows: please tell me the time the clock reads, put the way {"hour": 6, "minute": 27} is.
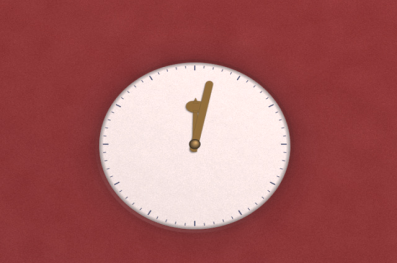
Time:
{"hour": 12, "minute": 2}
